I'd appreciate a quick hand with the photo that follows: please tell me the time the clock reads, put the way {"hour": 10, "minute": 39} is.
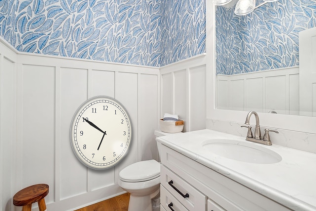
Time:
{"hour": 6, "minute": 50}
